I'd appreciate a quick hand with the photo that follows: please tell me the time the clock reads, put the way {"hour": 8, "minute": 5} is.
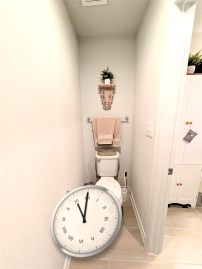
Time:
{"hour": 11, "minute": 0}
